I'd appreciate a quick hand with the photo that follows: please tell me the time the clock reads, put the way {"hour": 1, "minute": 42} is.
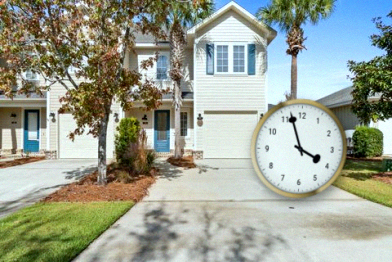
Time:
{"hour": 3, "minute": 57}
